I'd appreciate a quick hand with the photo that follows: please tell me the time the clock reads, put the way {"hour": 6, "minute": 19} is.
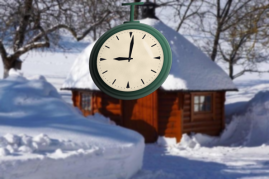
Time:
{"hour": 9, "minute": 1}
